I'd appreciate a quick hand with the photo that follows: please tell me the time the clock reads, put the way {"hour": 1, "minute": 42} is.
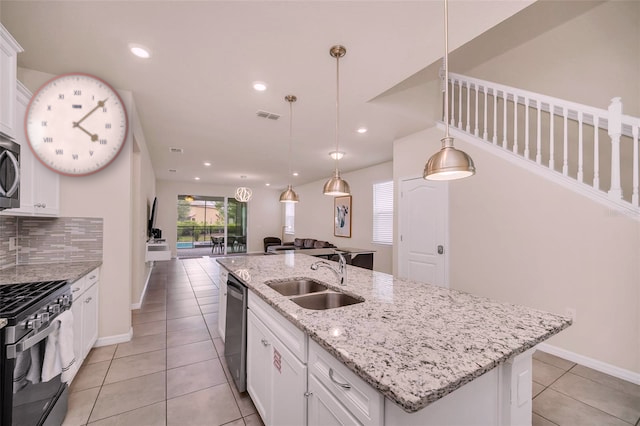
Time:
{"hour": 4, "minute": 8}
